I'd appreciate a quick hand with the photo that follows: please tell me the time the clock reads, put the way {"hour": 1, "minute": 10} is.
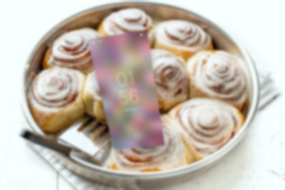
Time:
{"hour": 1, "minute": 56}
